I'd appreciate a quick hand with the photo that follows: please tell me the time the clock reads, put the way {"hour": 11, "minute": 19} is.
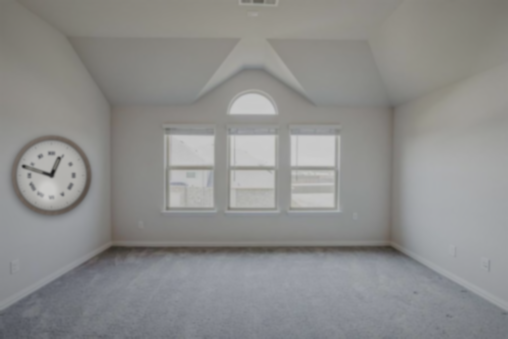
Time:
{"hour": 12, "minute": 48}
